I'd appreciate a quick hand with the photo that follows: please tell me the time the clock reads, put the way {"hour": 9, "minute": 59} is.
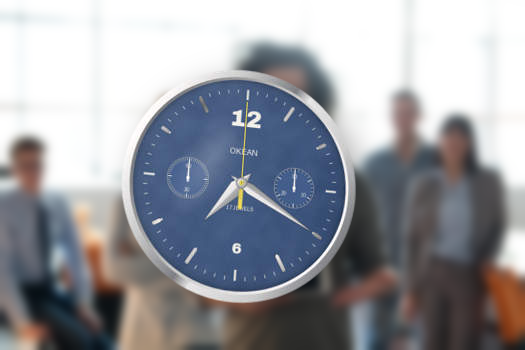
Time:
{"hour": 7, "minute": 20}
